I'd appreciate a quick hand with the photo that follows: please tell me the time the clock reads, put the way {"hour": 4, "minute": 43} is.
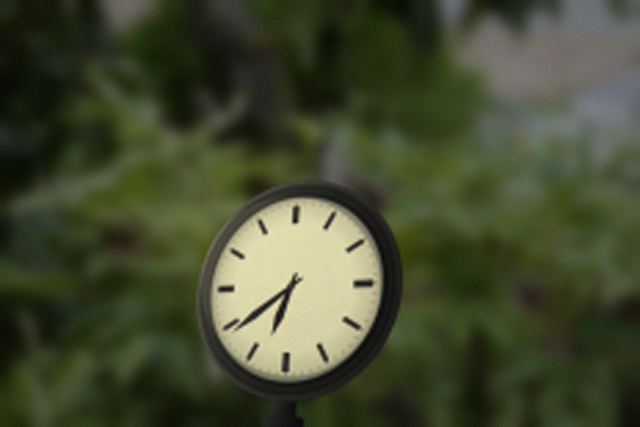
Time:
{"hour": 6, "minute": 39}
